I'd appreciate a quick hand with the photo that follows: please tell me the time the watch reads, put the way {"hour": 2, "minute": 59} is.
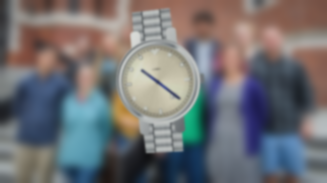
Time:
{"hour": 10, "minute": 22}
